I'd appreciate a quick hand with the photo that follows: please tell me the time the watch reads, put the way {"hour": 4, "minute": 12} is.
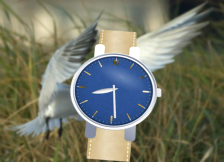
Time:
{"hour": 8, "minute": 29}
